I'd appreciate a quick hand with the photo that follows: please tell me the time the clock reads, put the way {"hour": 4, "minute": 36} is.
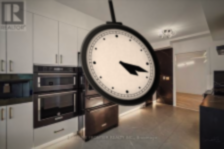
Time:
{"hour": 4, "minute": 18}
